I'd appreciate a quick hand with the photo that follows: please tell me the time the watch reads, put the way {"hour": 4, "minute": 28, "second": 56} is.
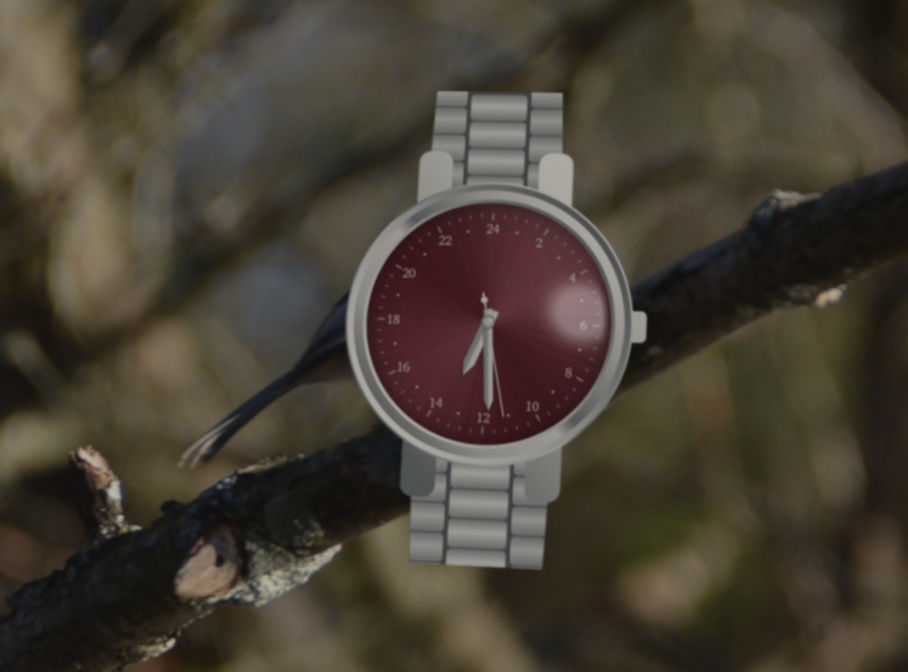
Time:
{"hour": 13, "minute": 29, "second": 28}
